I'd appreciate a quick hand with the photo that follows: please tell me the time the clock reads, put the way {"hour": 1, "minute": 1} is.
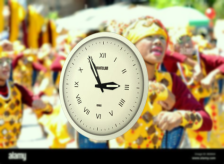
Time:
{"hour": 2, "minute": 55}
